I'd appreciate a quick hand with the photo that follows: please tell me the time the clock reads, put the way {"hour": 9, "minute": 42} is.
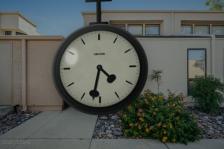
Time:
{"hour": 4, "minute": 32}
